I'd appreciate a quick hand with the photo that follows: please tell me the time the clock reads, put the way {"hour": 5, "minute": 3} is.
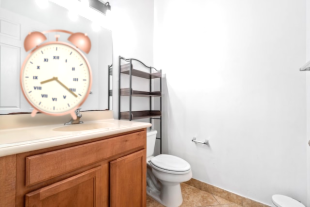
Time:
{"hour": 8, "minute": 21}
